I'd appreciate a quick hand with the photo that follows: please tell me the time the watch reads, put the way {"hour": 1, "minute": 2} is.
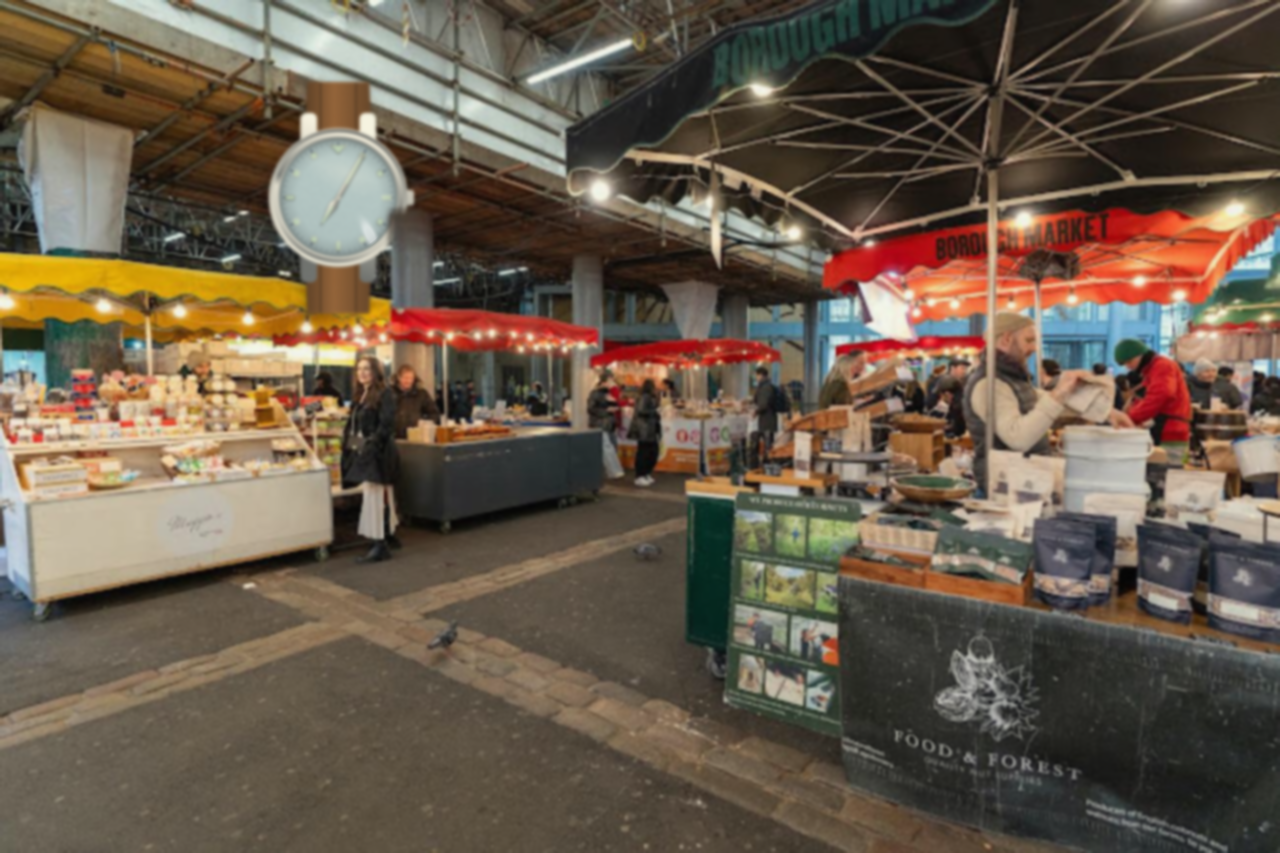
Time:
{"hour": 7, "minute": 5}
